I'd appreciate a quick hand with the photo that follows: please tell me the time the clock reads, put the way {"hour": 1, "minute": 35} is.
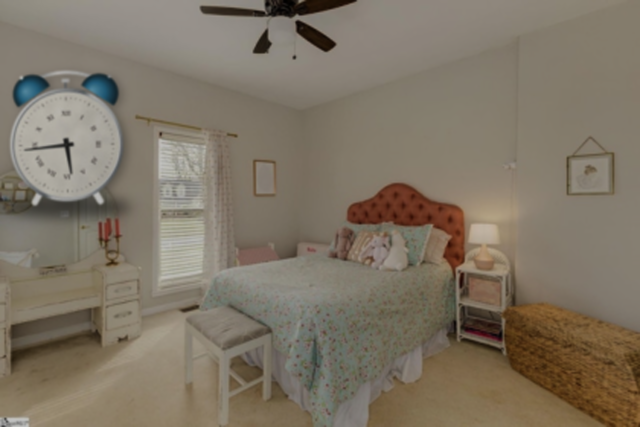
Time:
{"hour": 5, "minute": 44}
